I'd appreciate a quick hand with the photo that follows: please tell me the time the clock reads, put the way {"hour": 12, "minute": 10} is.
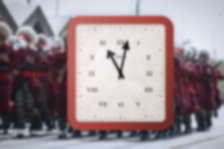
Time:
{"hour": 11, "minute": 2}
